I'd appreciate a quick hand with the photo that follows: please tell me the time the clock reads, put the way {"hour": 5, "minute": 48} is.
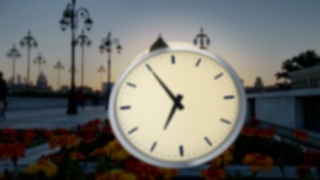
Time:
{"hour": 6, "minute": 55}
